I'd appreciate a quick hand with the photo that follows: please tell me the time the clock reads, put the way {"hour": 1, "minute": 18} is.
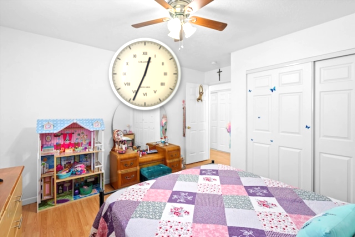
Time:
{"hour": 12, "minute": 34}
